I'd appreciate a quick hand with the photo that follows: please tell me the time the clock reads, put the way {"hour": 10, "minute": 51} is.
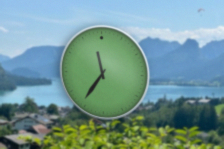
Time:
{"hour": 11, "minute": 36}
